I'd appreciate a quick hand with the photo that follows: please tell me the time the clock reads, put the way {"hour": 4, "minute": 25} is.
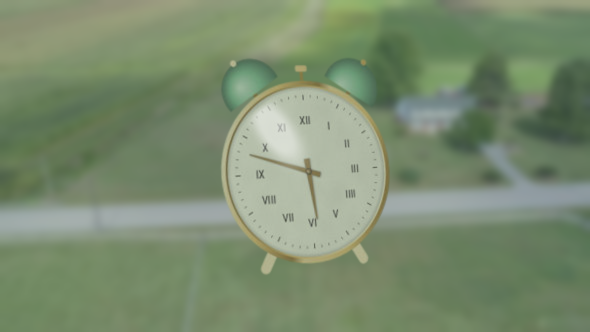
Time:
{"hour": 5, "minute": 48}
